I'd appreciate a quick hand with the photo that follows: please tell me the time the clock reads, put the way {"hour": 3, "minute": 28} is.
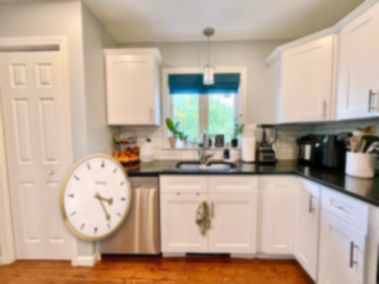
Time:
{"hour": 3, "minute": 24}
